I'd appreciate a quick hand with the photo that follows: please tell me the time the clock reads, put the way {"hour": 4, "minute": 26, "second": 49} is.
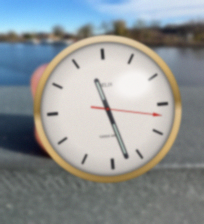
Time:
{"hour": 11, "minute": 27, "second": 17}
